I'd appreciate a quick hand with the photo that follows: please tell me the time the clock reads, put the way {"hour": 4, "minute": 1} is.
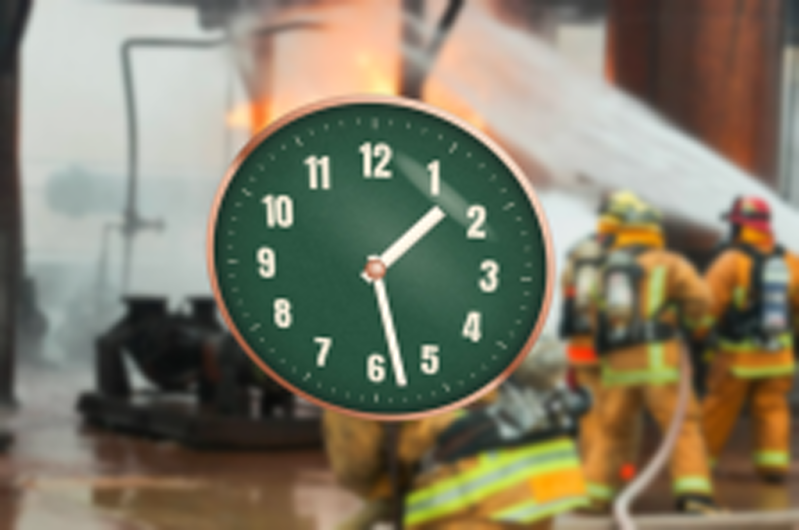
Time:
{"hour": 1, "minute": 28}
